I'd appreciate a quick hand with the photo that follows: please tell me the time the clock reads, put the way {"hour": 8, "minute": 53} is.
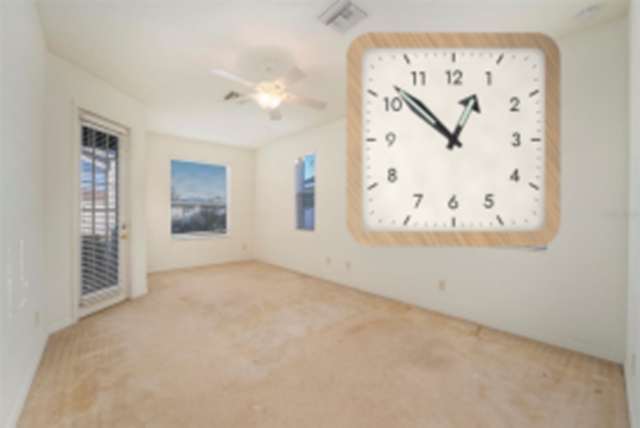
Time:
{"hour": 12, "minute": 52}
